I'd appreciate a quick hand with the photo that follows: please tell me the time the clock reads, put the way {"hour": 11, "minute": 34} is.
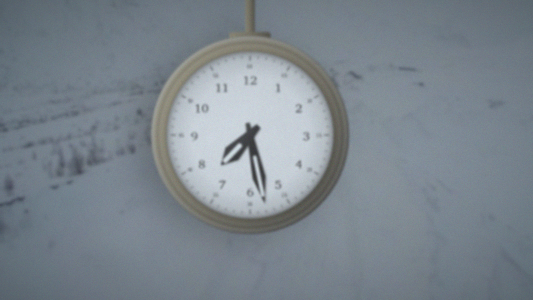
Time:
{"hour": 7, "minute": 28}
